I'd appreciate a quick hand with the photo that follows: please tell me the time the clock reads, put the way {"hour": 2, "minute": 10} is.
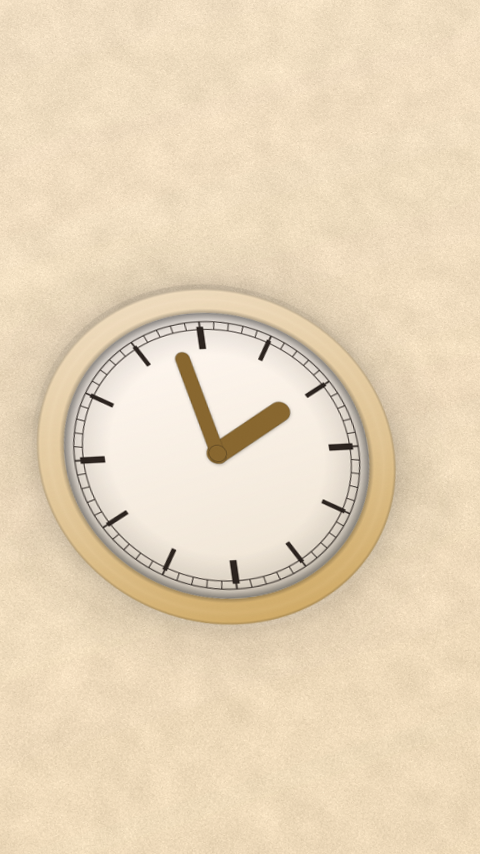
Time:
{"hour": 1, "minute": 58}
